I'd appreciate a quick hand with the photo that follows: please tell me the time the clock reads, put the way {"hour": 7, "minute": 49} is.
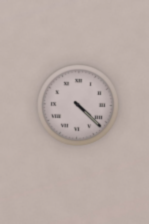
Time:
{"hour": 4, "minute": 22}
